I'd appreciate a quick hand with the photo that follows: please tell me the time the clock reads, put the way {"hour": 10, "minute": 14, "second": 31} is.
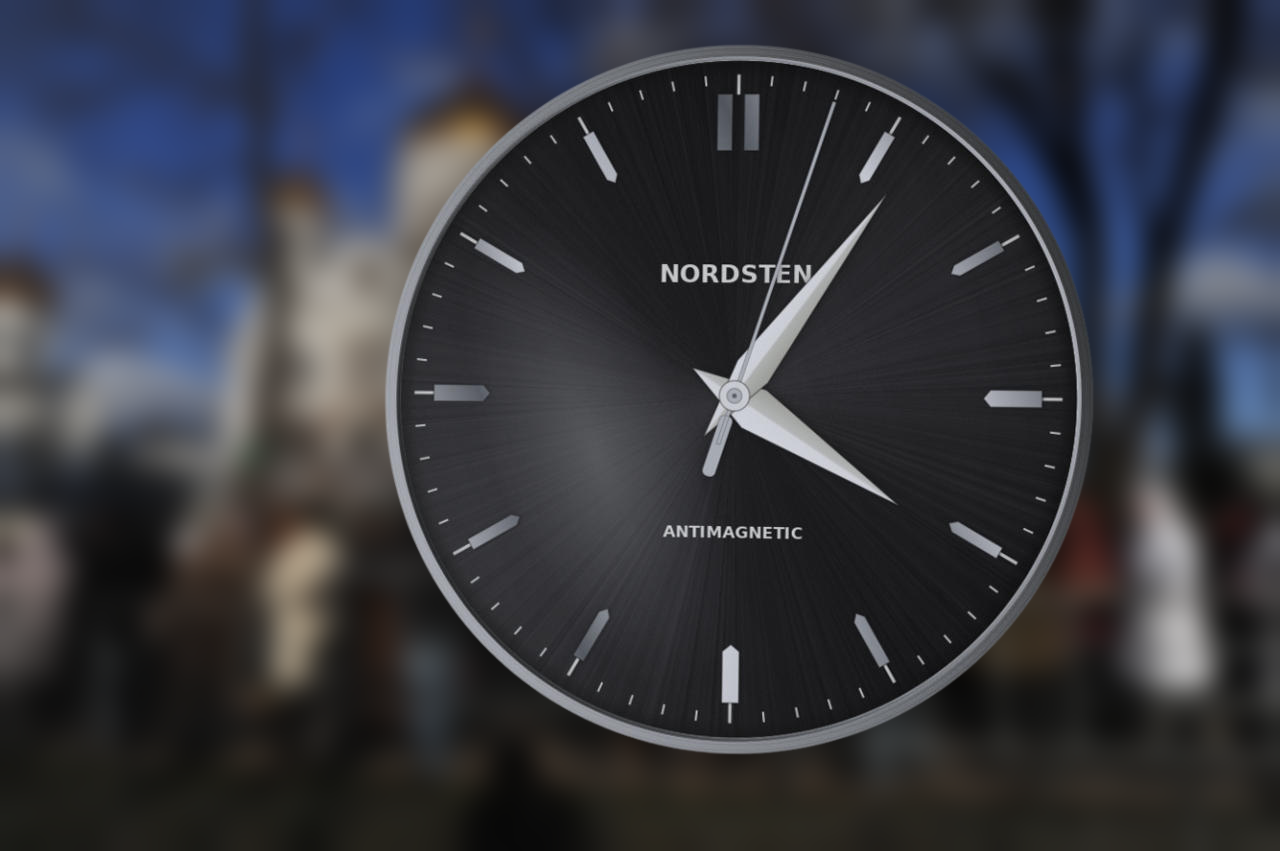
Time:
{"hour": 4, "minute": 6, "second": 3}
